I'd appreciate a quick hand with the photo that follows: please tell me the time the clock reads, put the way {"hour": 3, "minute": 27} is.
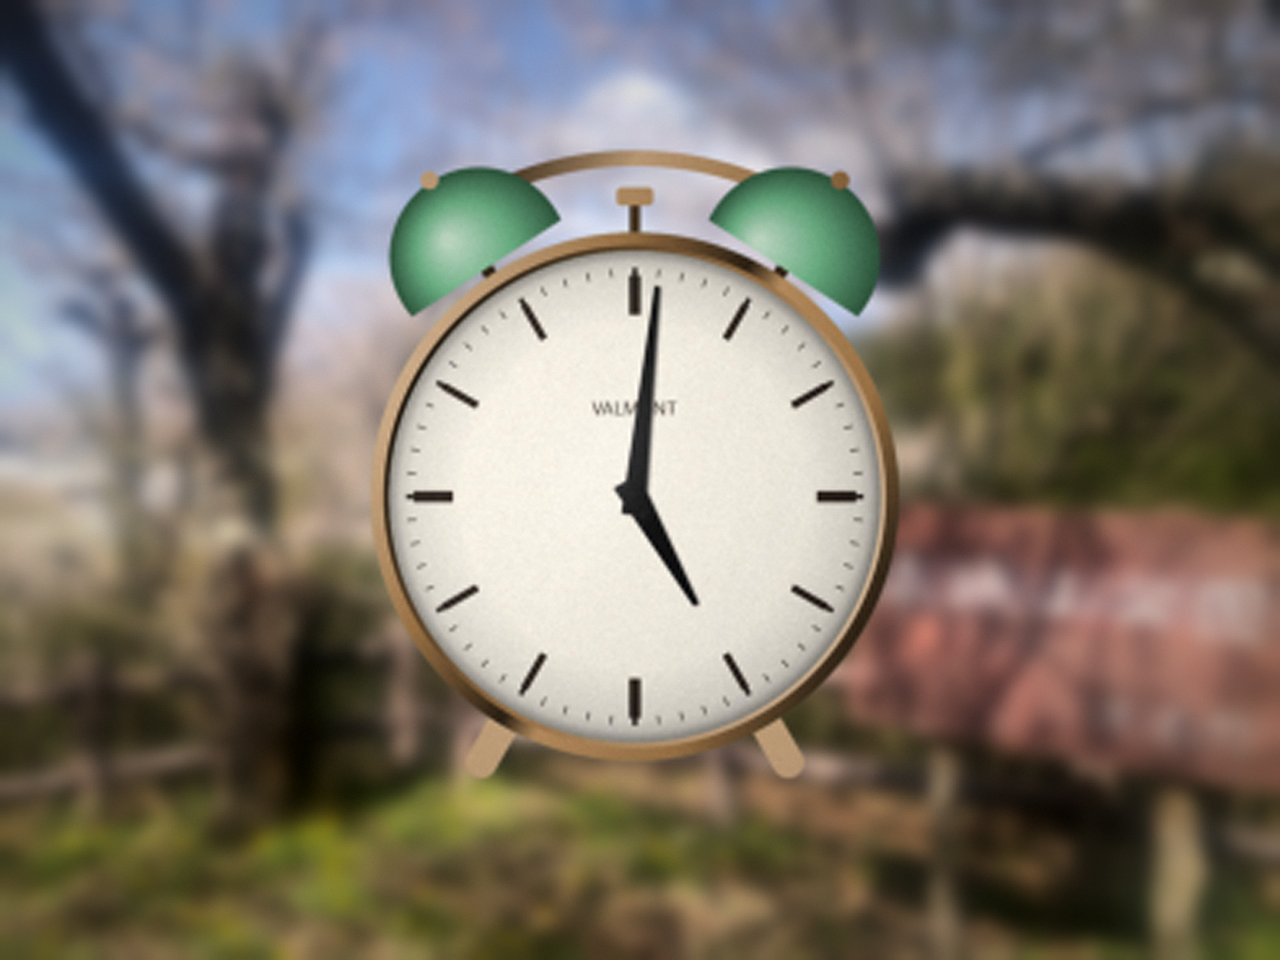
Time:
{"hour": 5, "minute": 1}
